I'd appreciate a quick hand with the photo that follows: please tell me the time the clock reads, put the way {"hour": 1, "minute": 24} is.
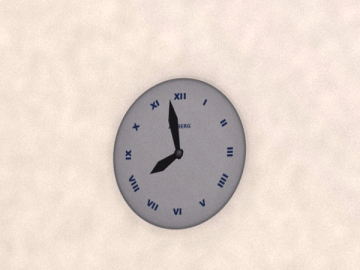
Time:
{"hour": 7, "minute": 58}
